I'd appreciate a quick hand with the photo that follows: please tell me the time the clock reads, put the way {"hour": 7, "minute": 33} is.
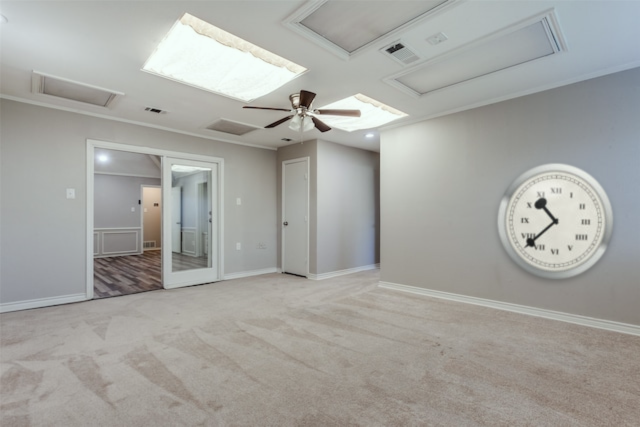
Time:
{"hour": 10, "minute": 38}
